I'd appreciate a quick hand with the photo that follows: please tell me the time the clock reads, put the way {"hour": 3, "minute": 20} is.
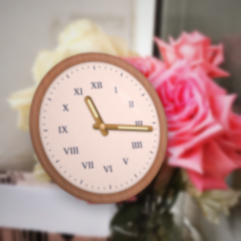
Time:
{"hour": 11, "minute": 16}
